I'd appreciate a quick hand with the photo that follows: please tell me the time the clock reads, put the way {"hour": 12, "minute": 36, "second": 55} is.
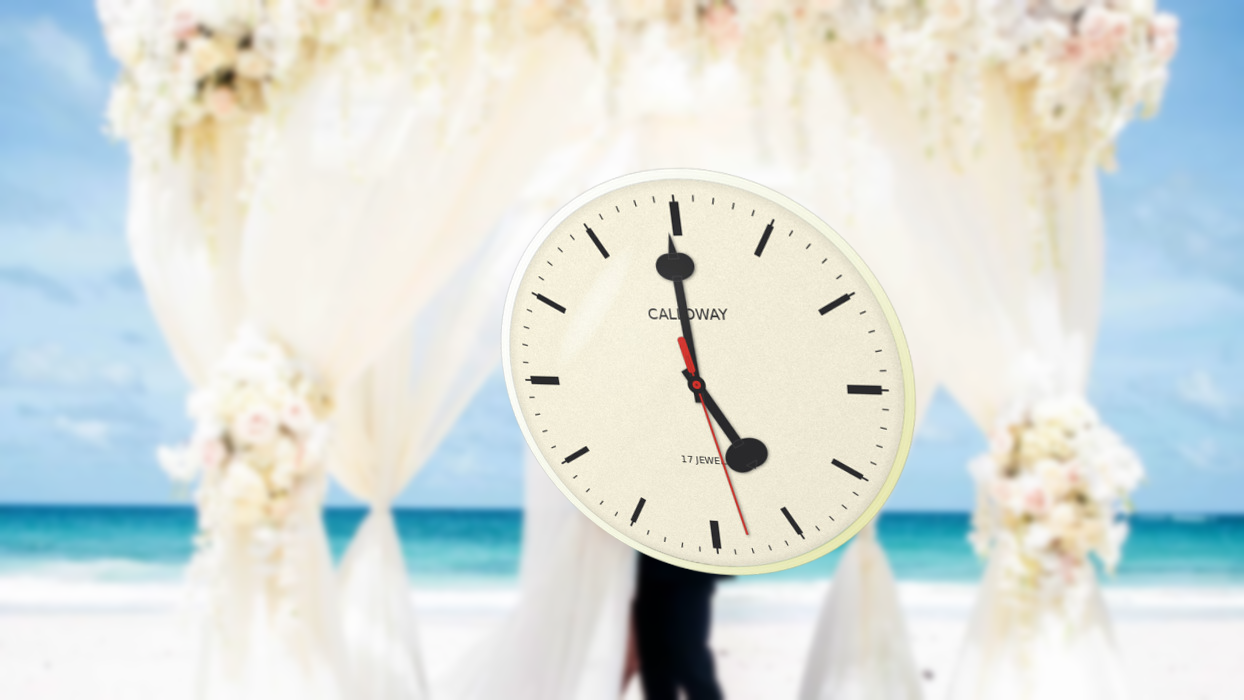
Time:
{"hour": 4, "minute": 59, "second": 28}
